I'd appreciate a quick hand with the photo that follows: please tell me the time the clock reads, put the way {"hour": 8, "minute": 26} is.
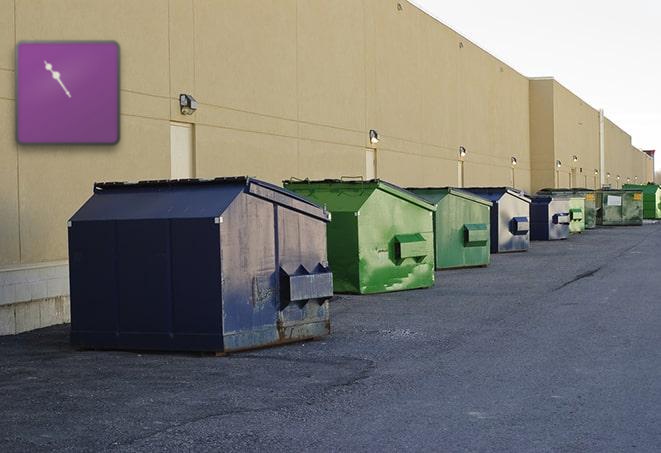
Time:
{"hour": 10, "minute": 54}
